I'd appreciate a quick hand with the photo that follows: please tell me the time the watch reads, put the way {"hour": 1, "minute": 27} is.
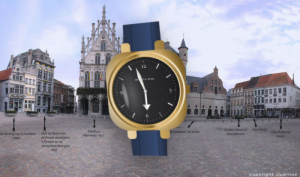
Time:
{"hour": 5, "minute": 57}
